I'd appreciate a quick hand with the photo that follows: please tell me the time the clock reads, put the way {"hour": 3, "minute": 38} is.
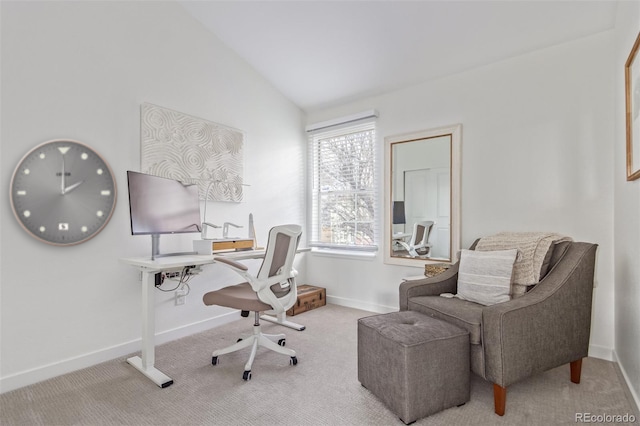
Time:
{"hour": 2, "minute": 0}
